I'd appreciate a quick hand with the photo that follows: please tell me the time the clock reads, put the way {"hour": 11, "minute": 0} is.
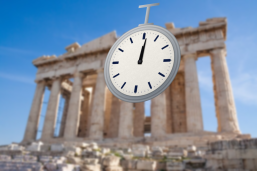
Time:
{"hour": 12, "minute": 1}
